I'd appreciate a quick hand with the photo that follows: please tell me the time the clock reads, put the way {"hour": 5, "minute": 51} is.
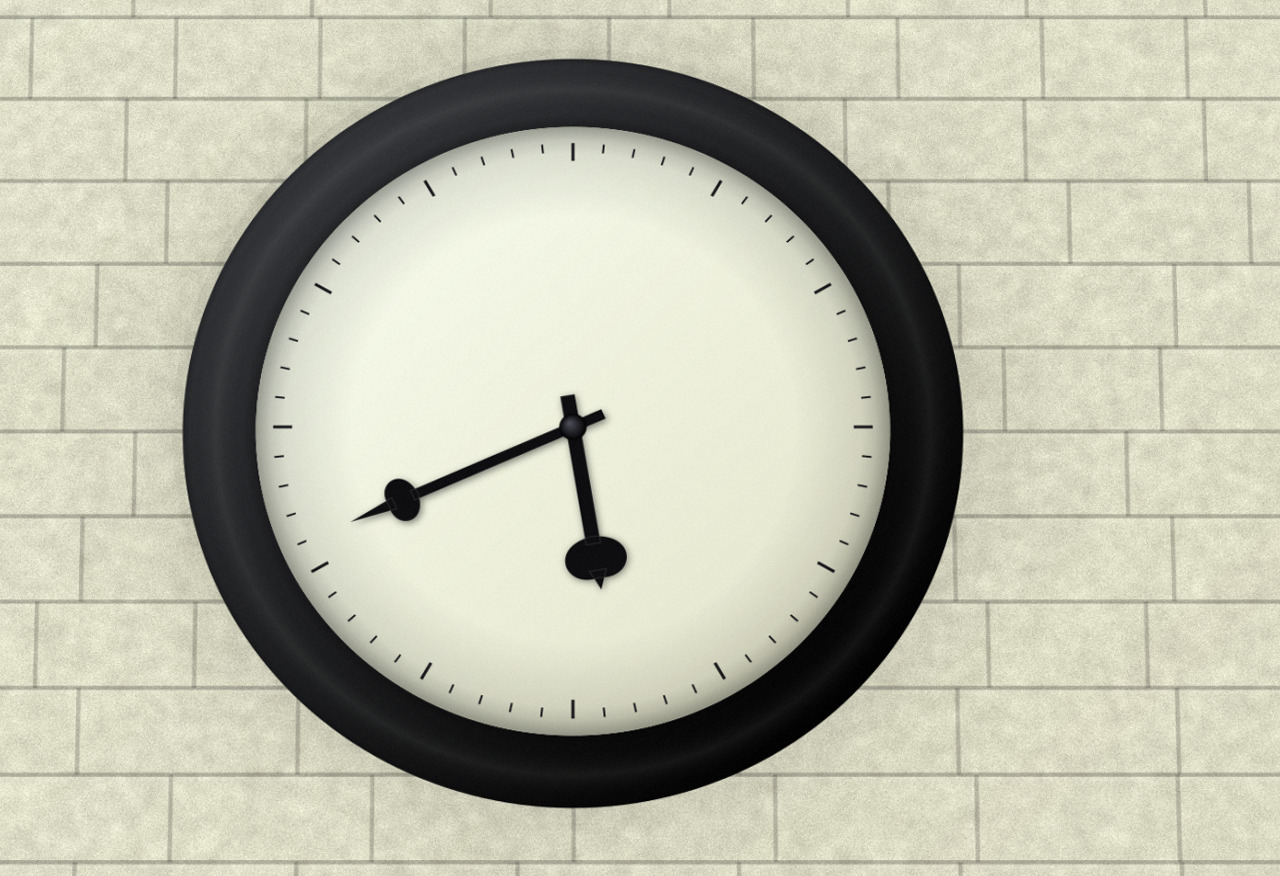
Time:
{"hour": 5, "minute": 41}
